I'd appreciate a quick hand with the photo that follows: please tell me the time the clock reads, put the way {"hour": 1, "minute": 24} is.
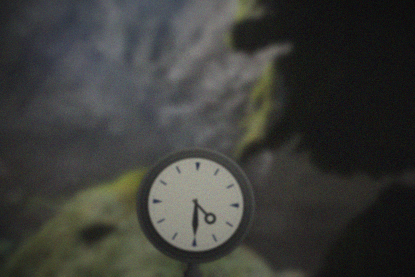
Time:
{"hour": 4, "minute": 30}
